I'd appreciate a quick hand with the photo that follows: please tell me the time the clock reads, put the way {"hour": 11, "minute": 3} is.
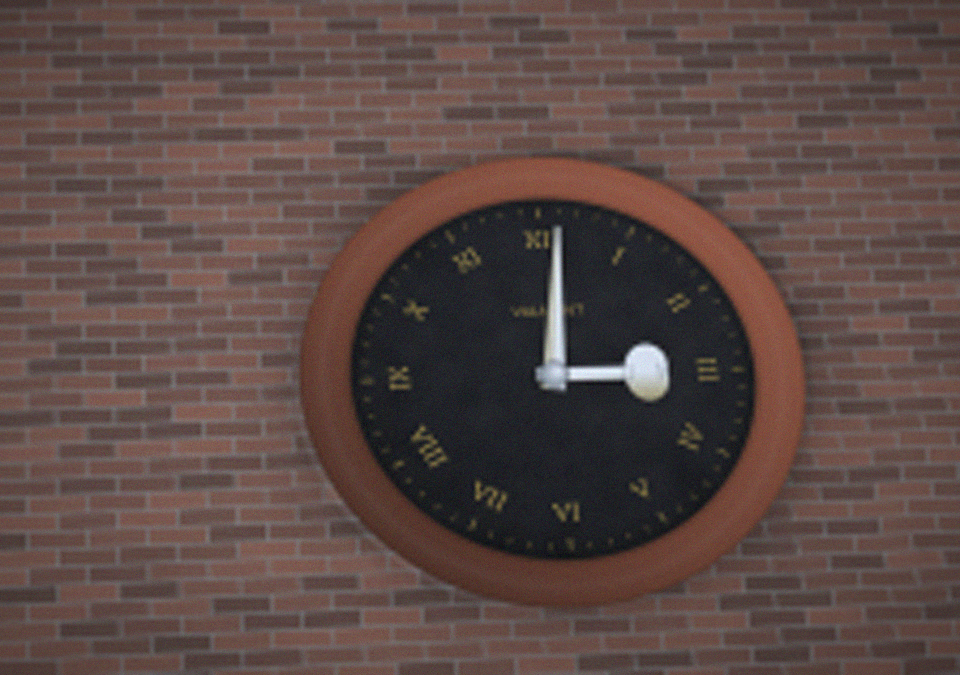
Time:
{"hour": 3, "minute": 1}
